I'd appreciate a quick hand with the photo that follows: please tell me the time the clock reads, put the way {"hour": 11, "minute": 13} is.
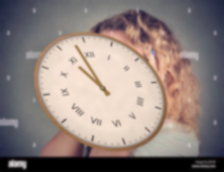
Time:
{"hour": 10, "minute": 58}
